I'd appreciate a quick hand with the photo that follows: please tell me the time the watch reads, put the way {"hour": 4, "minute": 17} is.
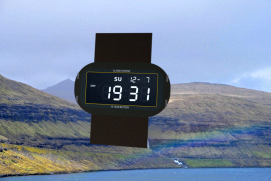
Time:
{"hour": 19, "minute": 31}
